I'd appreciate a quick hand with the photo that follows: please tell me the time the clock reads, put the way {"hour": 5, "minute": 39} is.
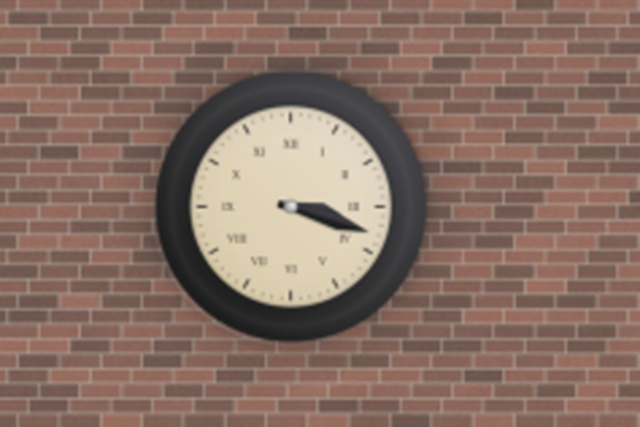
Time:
{"hour": 3, "minute": 18}
